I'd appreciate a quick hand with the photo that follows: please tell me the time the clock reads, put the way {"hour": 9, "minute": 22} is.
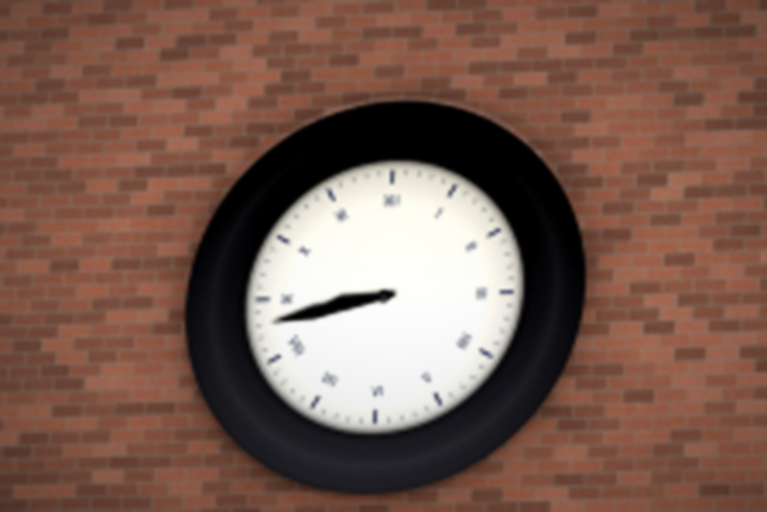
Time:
{"hour": 8, "minute": 43}
